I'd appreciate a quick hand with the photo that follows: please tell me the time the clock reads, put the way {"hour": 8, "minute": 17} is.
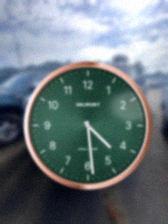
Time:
{"hour": 4, "minute": 29}
